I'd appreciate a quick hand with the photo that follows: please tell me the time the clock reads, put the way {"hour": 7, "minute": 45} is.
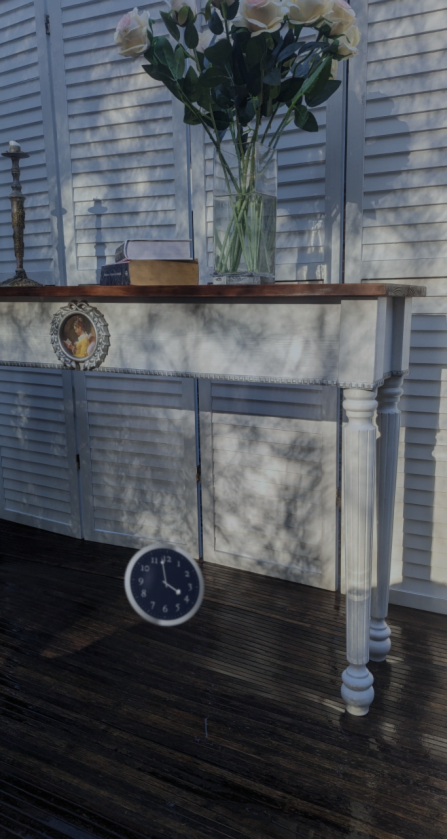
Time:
{"hour": 3, "minute": 58}
